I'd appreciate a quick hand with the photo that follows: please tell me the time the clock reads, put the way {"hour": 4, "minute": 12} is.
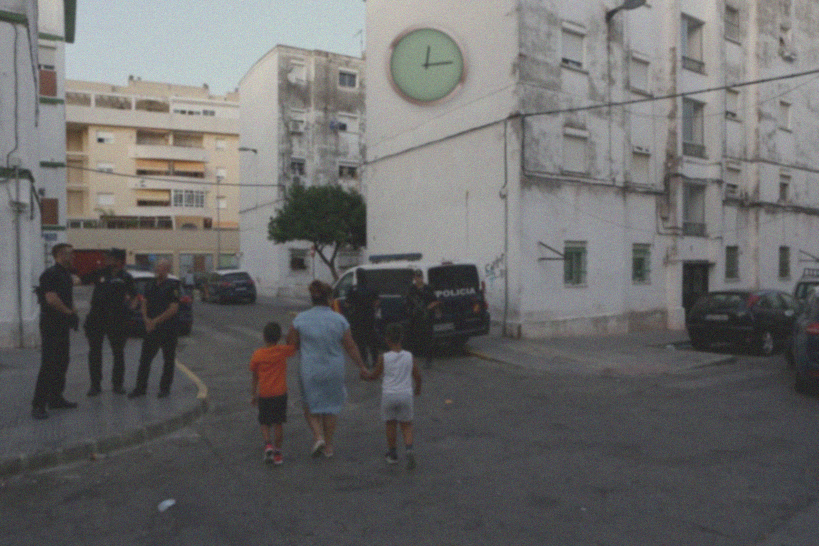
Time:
{"hour": 12, "minute": 14}
